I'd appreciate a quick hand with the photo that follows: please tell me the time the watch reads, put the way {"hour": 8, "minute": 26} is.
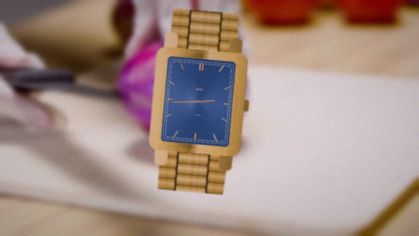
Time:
{"hour": 2, "minute": 44}
